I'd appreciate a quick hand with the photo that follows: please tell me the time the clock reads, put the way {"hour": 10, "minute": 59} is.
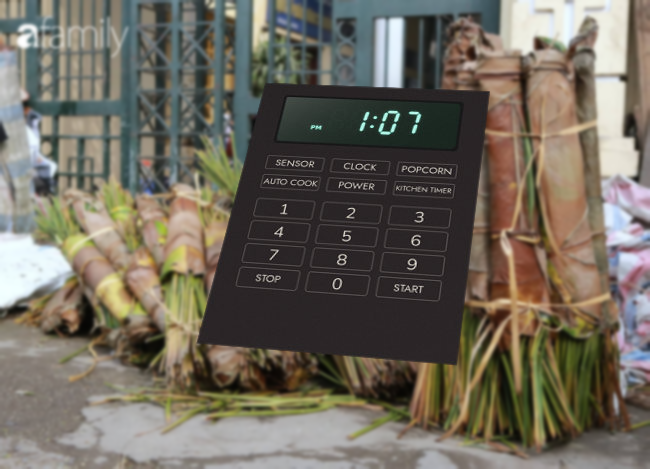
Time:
{"hour": 1, "minute": 7}
